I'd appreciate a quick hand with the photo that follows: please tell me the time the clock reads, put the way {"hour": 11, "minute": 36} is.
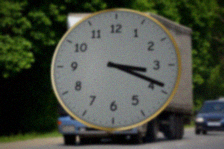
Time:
{"hour": 3, "minute": 19}
